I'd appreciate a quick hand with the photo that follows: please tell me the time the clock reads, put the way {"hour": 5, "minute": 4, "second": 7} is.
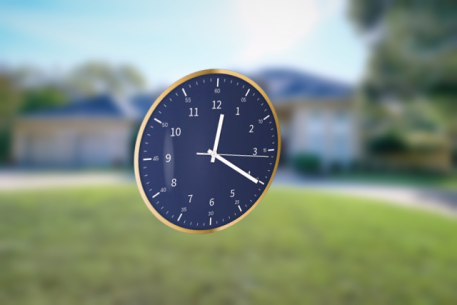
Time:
{"hour": 12, "minute": 20, "second": 16}
